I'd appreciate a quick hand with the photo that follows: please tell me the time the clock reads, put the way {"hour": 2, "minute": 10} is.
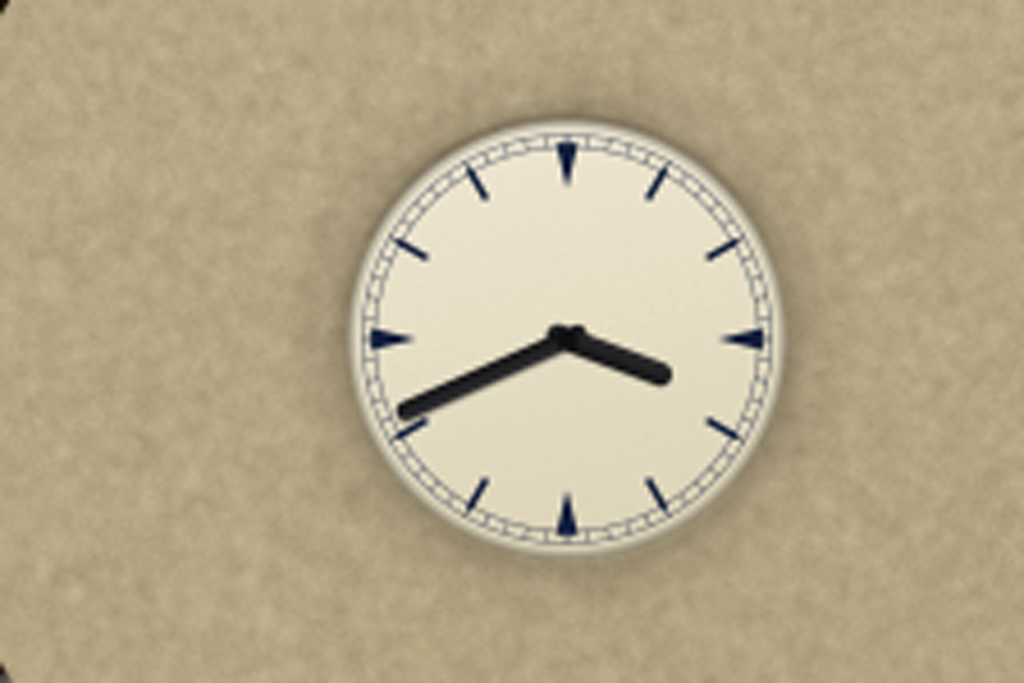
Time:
{"hour": 3, "minute": 41}
